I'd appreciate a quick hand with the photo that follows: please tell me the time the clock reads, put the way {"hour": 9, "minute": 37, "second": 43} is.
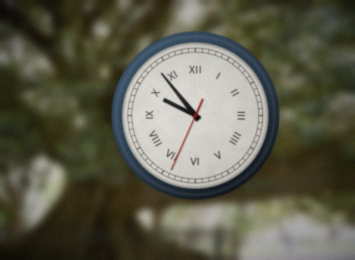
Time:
{"hour": 9, "minute": 53, "second": 34}
